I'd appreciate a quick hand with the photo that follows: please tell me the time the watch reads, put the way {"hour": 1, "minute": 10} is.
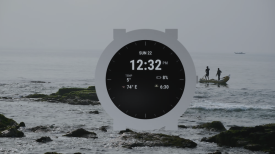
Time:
{"hour": 12, "minute": 32}
